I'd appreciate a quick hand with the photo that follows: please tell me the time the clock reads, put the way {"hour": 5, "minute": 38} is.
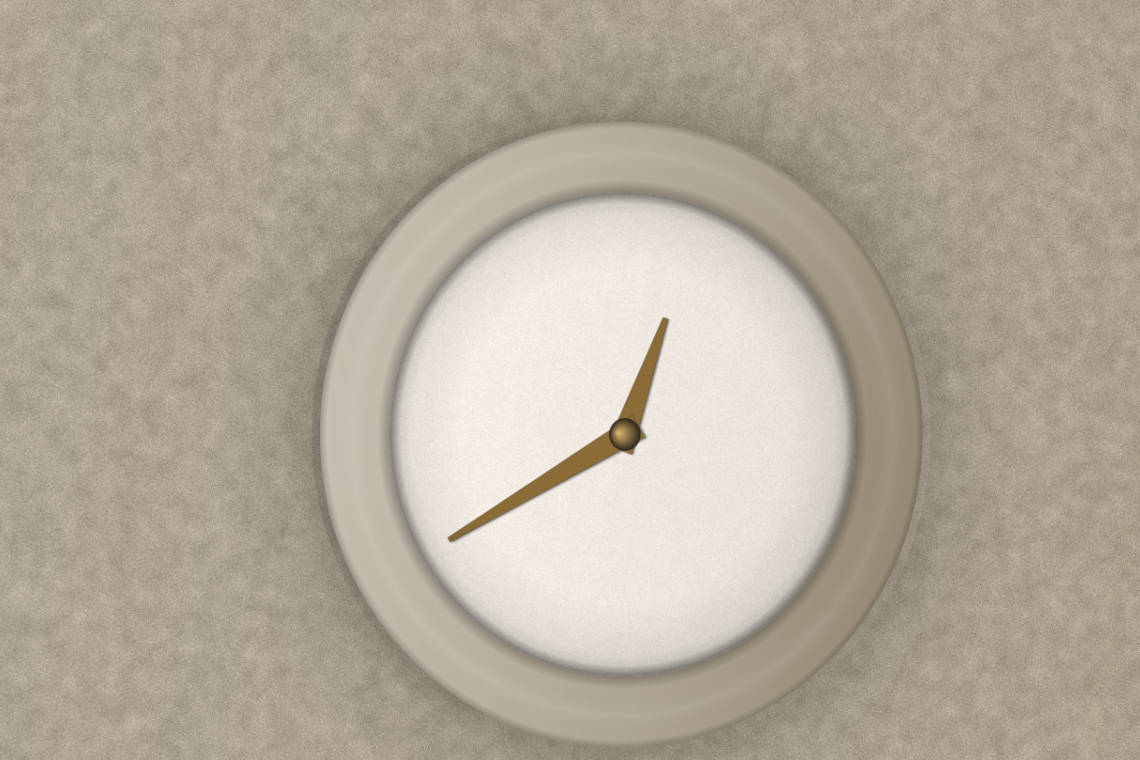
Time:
{"hour": 12, "minute": 40}
